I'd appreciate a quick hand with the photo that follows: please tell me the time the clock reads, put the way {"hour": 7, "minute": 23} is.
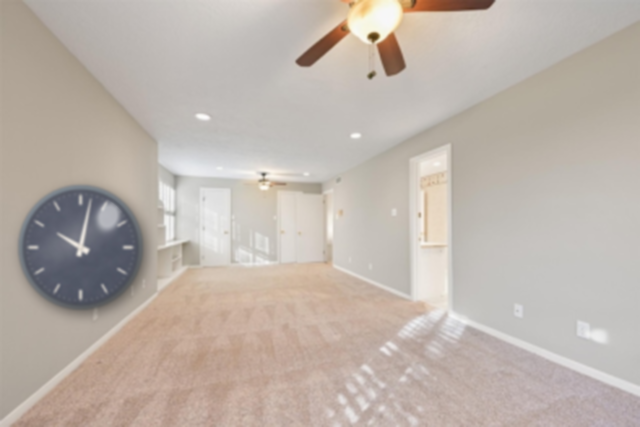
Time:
{"hour": 10, "minute": 2}
